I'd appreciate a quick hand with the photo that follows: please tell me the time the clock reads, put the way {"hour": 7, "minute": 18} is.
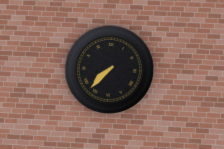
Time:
{"hour": 7, "minute": 37}
